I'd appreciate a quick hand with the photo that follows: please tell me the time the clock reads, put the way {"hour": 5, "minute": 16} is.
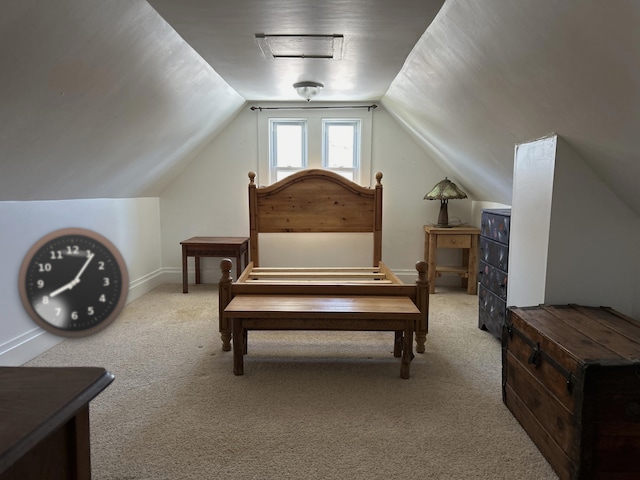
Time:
{"hour": 8, "minute": 6}
